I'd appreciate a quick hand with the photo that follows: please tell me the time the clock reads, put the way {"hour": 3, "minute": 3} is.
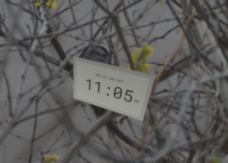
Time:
{"hour": 11, "minute": 5}
